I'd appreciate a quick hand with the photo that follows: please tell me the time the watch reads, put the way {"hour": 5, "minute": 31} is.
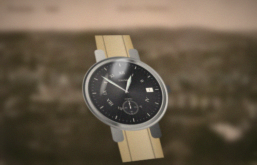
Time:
{"hour": 12, "minute": 52}
